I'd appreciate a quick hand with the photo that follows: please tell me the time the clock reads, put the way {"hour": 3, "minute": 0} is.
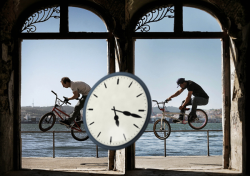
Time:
{"hour": 5, "minute": 17}
